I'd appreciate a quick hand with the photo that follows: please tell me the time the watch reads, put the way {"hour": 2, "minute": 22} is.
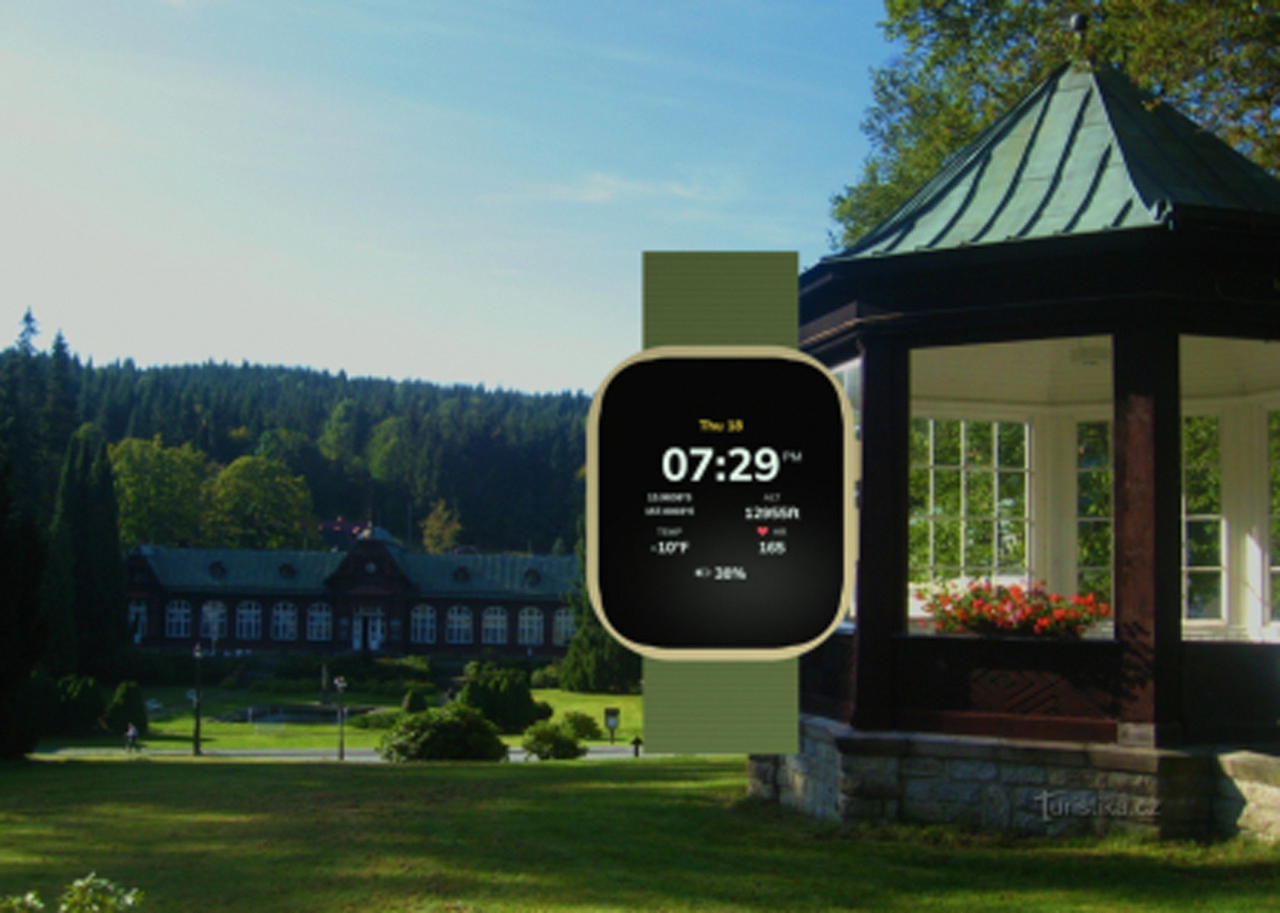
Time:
{"hour": 7, "minute": 29}
